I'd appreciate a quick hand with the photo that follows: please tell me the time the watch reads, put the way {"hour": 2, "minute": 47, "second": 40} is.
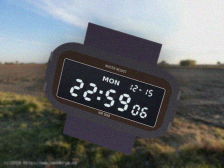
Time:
{"hour": 22, "minute": 59, "second": 6}
